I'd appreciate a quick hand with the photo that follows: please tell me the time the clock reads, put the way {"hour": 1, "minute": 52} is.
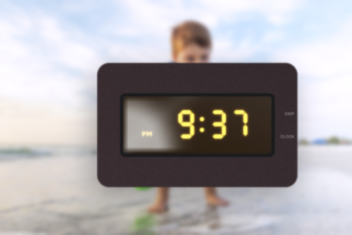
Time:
{"hour": 9, "minute": 37}
